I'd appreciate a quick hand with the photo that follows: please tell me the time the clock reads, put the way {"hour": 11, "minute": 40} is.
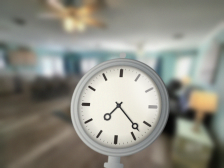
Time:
{"hour": 7, "minute": 23}
